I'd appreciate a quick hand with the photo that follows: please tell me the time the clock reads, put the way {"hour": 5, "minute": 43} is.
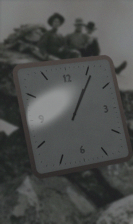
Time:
{"hour": 1, "minute": 6}
